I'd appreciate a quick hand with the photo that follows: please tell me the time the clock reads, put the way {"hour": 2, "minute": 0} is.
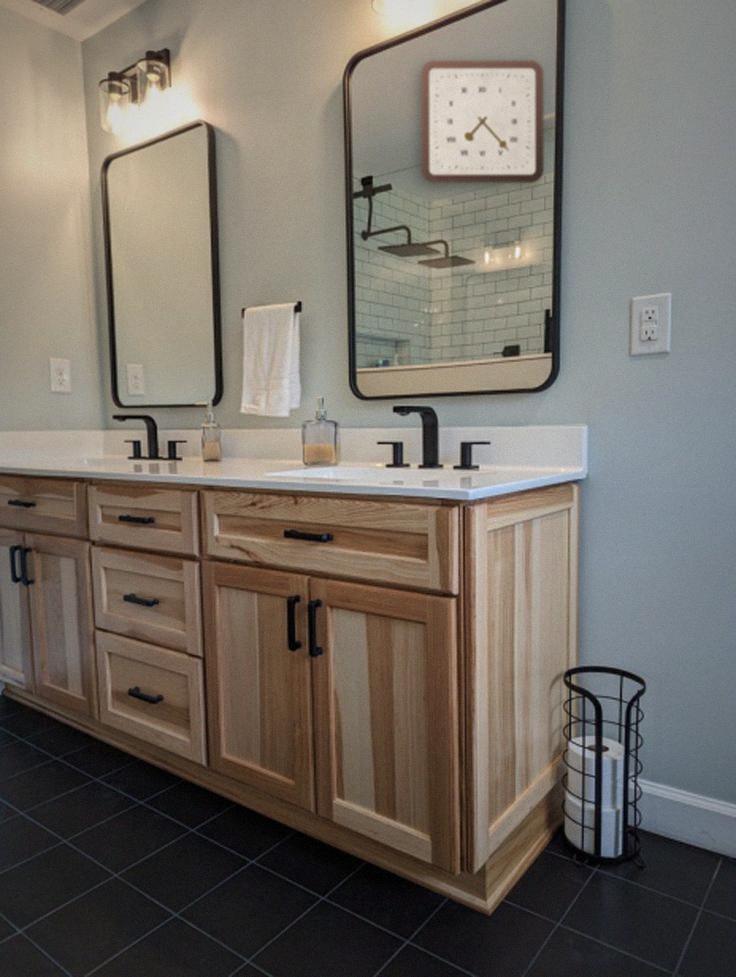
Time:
{"hour": 7, "minute": 23}
